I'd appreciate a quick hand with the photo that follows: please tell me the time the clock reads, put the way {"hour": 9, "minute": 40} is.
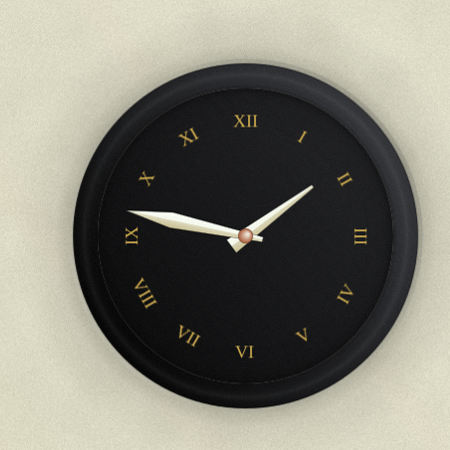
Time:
{"hour": 1, "minute": 47}
